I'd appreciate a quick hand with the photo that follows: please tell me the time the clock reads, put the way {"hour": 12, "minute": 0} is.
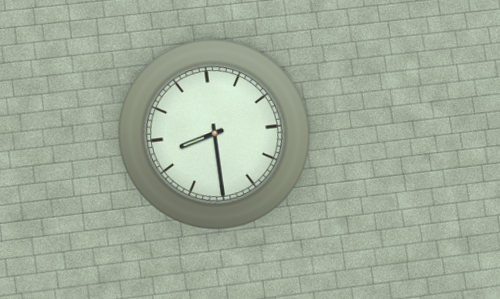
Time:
{"hour": 8, "minute": 30}
